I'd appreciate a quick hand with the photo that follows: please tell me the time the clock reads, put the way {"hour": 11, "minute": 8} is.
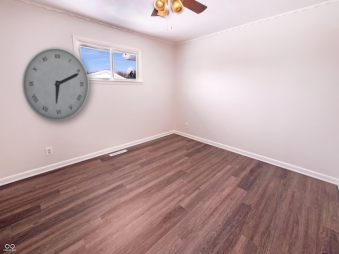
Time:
{"hour": 6, "minute": 11}
